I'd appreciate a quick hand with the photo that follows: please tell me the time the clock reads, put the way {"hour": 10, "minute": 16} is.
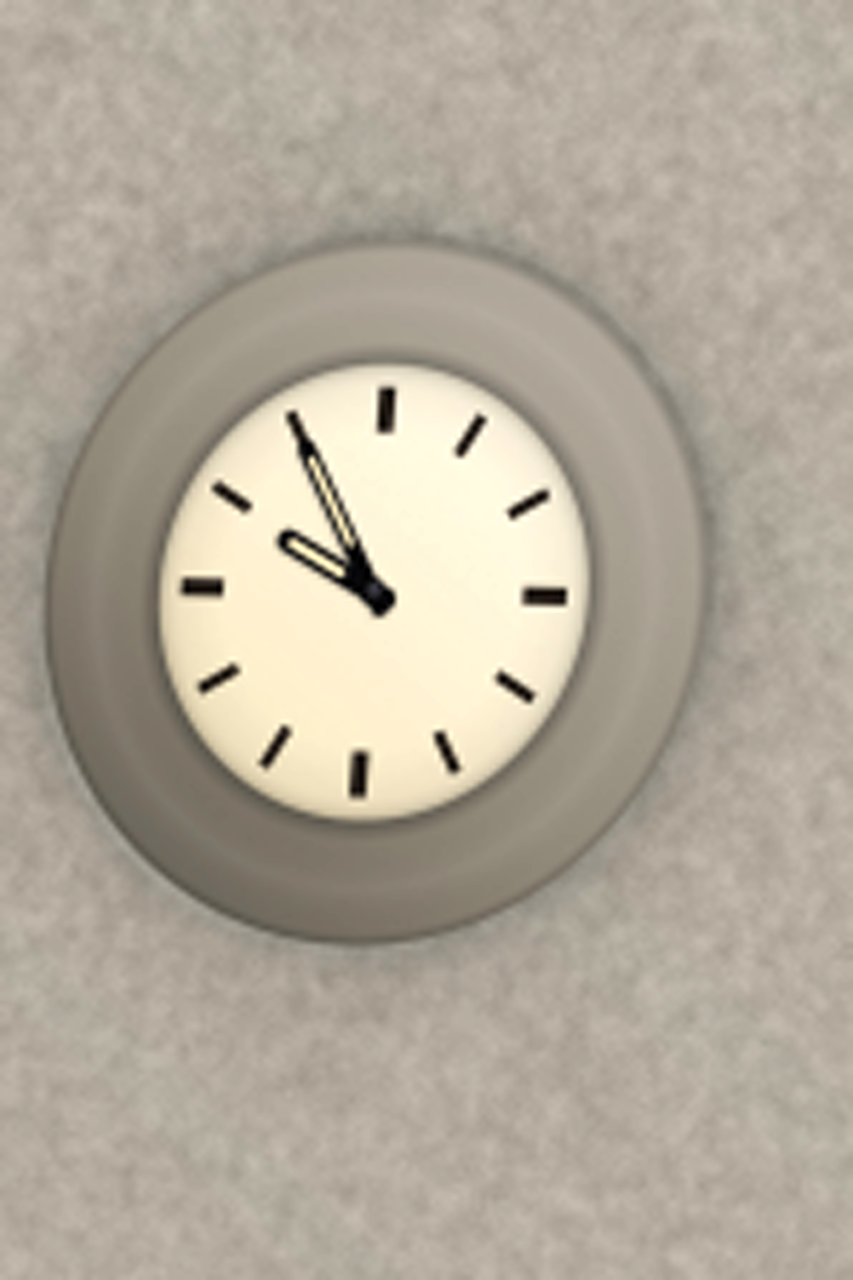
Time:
{"hour": 9, "minute": 55}
